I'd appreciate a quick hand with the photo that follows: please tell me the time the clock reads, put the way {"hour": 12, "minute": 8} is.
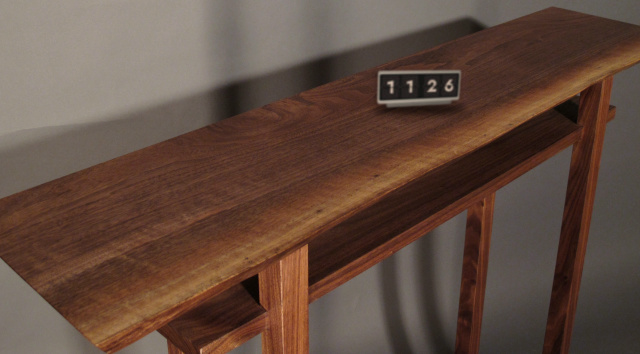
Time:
{"hour": 11, "minute": 26}
